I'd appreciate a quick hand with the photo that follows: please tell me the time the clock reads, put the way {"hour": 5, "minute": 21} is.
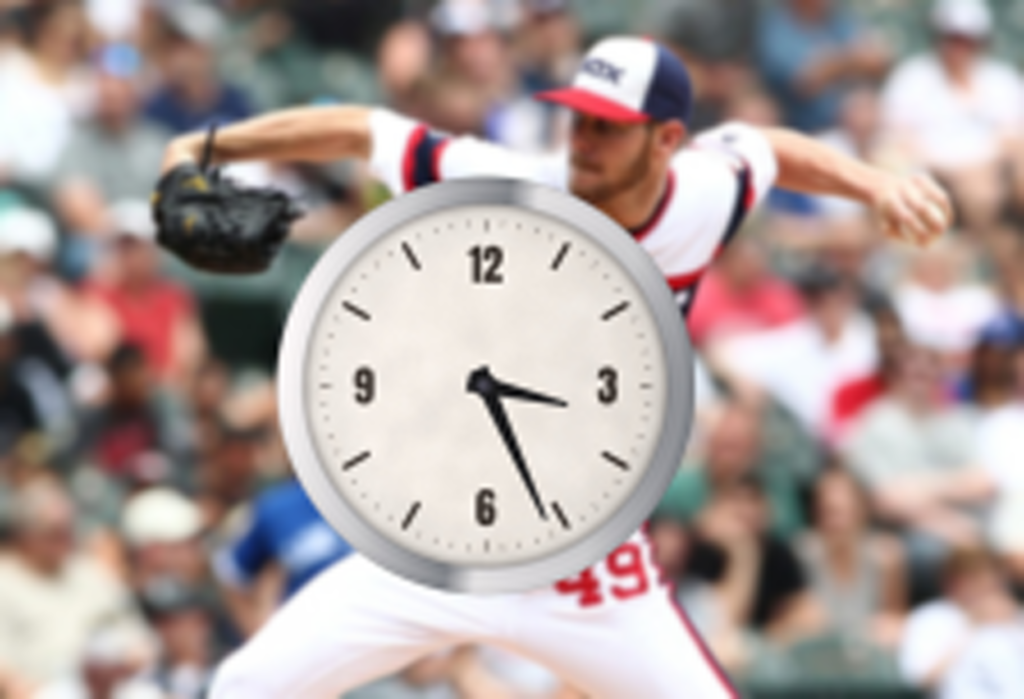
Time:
{"hour": 3, "minute": 26}
